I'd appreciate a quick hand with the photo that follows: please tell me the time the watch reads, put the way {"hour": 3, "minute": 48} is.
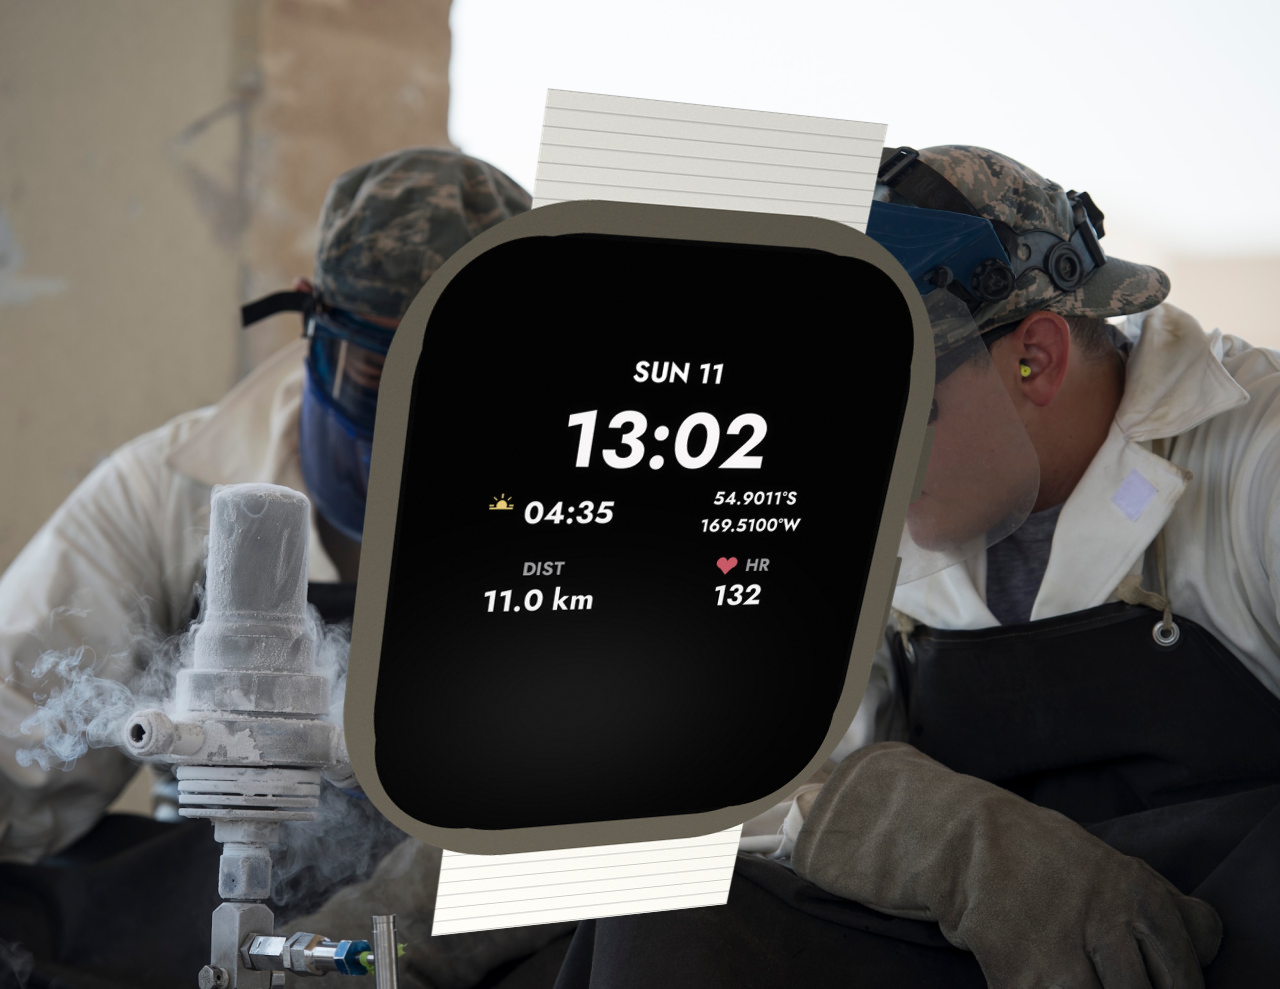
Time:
{"hour": 13, "minute": 2}
